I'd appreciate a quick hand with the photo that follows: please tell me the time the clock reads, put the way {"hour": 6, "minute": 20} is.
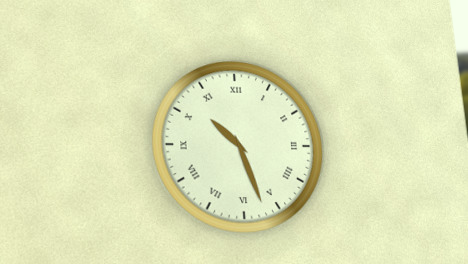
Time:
{"hour": 10, "minute": 27}
